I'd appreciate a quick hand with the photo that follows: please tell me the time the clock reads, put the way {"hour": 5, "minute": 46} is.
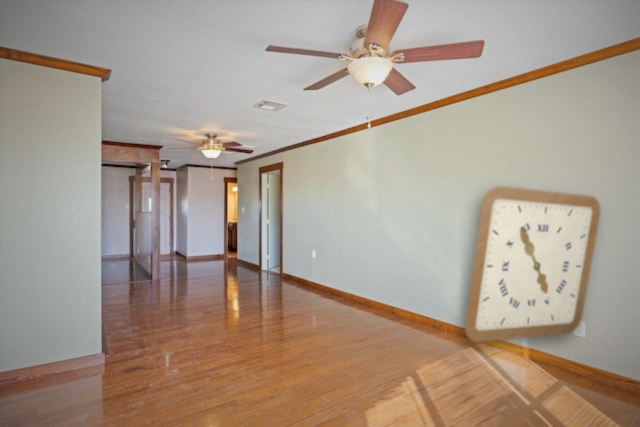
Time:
{"hour": 4, "minute": 54}
